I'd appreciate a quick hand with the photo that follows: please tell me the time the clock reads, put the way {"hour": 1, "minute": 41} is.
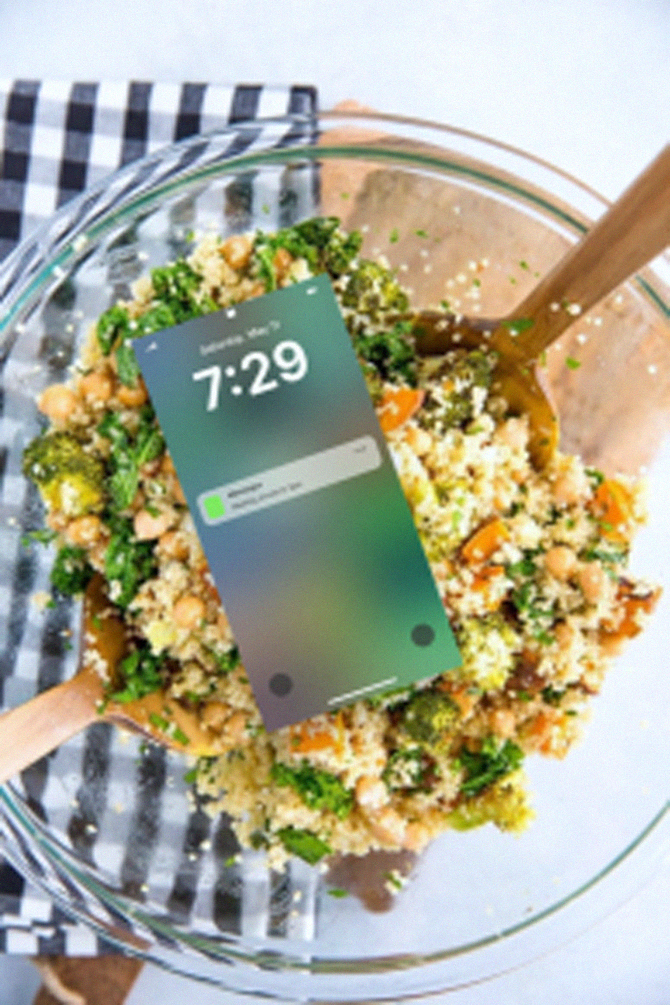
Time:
{"hour": 7, "minute": 29}
